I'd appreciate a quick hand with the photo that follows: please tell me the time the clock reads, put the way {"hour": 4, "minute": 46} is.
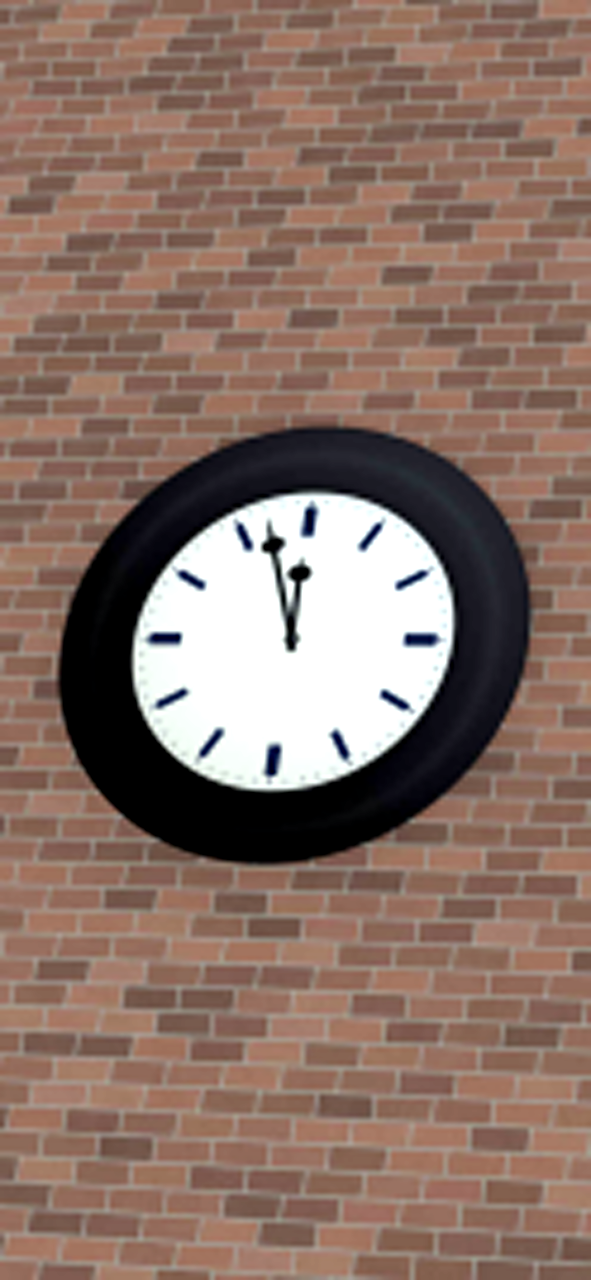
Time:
{"hour": 11, "minute": 57}
